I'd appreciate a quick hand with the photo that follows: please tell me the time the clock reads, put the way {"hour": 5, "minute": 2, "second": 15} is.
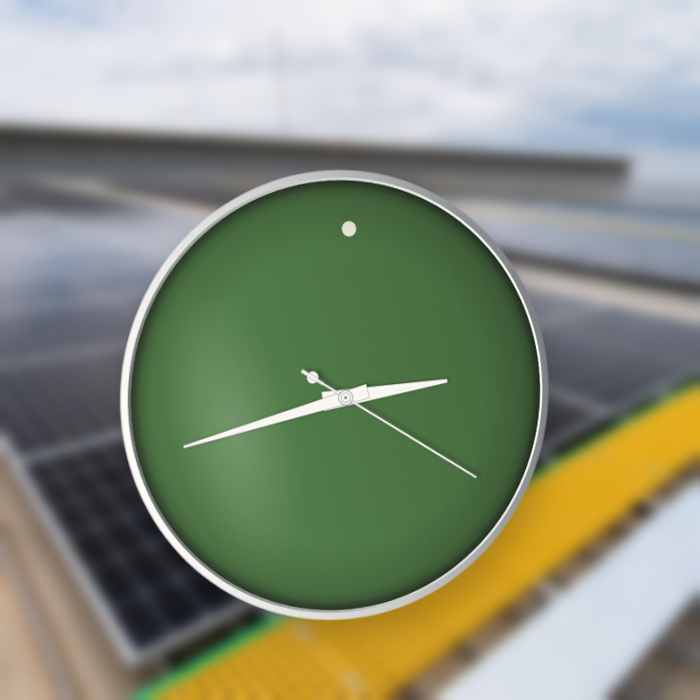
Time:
{"hour": 2, "minute": 42, "second": 20}
